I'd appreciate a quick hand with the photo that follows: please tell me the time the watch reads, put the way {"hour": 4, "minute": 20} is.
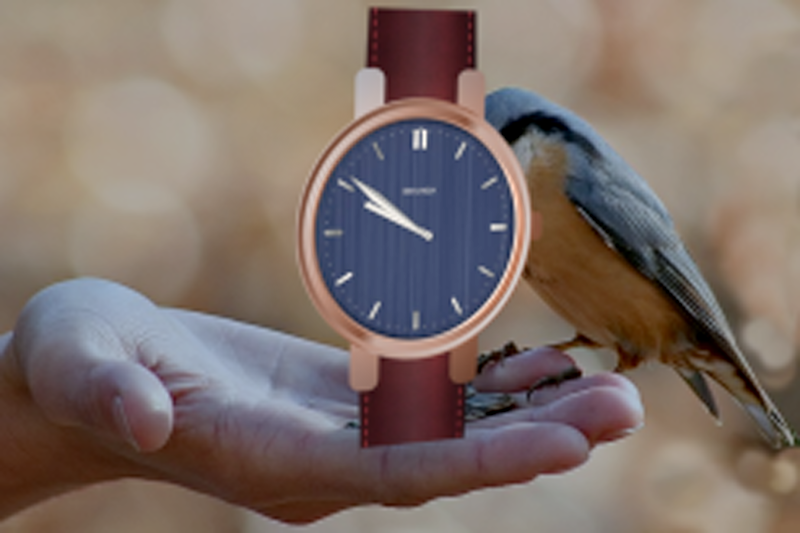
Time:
{"hour": 9, "minute": 51}
